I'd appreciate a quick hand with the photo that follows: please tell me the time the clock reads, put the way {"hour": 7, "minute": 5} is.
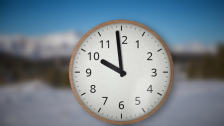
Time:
{"hour": 9, "minute": 59}
